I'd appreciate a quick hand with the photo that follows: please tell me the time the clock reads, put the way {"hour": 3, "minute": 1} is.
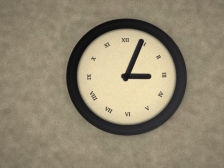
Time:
{"hour": 3, "minute": 4}
